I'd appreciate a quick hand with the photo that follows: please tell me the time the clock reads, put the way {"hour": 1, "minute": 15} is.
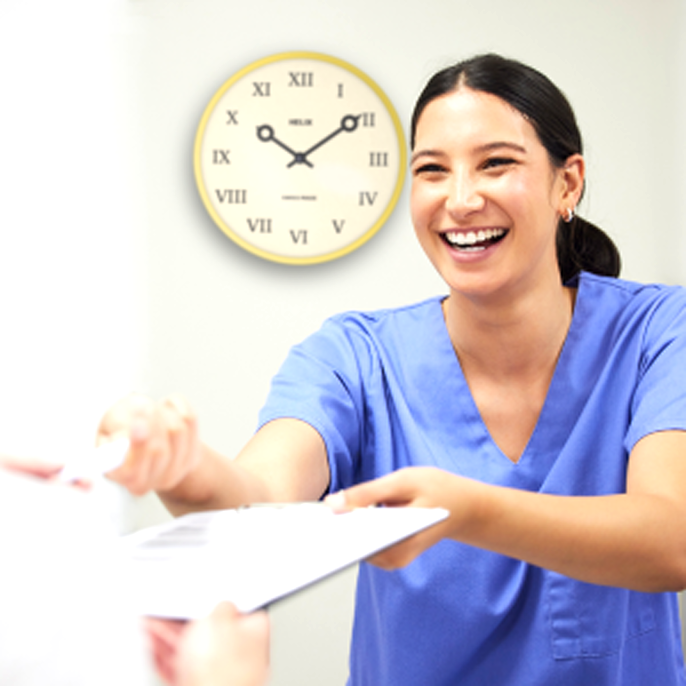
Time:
{"hour": 10, "minute": 9}
